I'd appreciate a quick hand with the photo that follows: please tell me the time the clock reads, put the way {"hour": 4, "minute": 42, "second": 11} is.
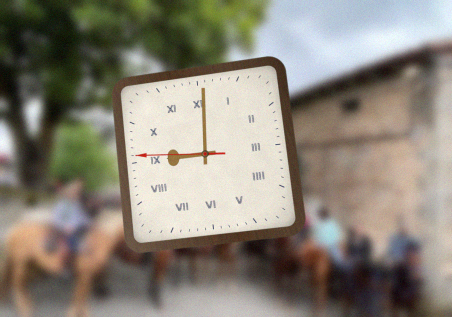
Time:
{"hour": 9, "minute": 0, "second": 46}
